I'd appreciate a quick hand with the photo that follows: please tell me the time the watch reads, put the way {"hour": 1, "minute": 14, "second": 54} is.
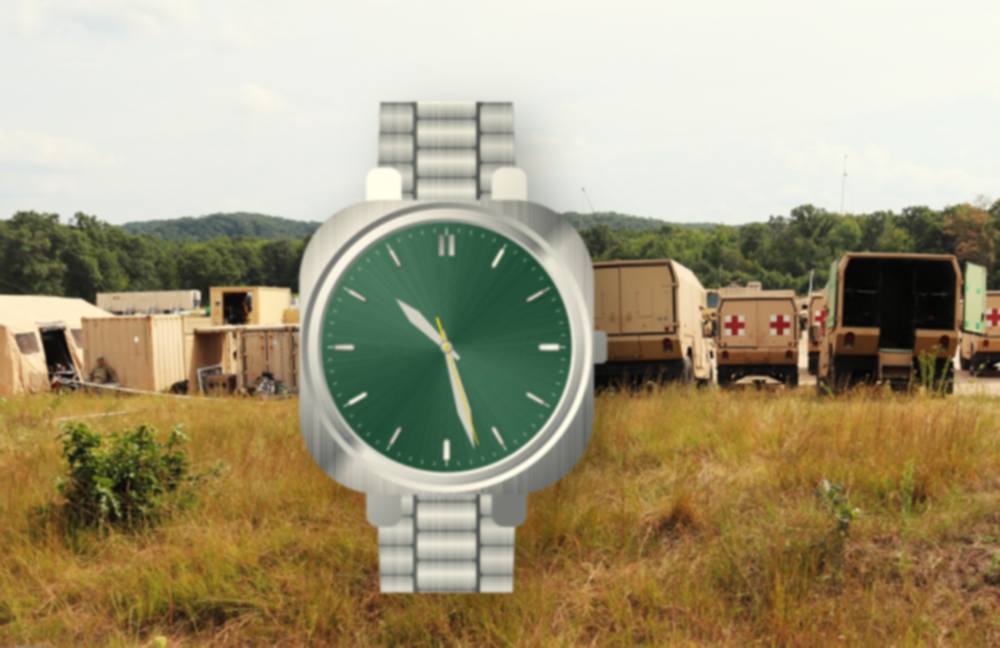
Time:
{"hour": 10, "minute": 27, "second": 27}
